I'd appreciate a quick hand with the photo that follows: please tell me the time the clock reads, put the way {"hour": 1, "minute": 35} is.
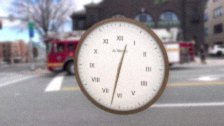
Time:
{"hour": 12, "minute": 32}
